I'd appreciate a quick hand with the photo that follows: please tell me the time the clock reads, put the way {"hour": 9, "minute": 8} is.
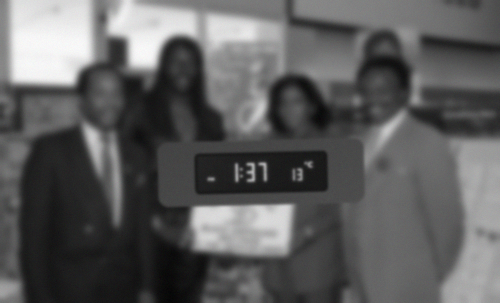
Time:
{"hour": 1, "minute": 37}
